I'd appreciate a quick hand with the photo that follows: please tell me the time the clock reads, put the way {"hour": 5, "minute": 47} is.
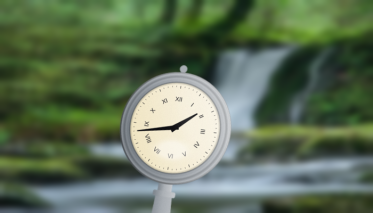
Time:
{"hour": 1, "minute": 43}
